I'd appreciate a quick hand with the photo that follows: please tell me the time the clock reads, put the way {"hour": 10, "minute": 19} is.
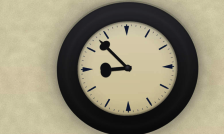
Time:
{"hour": 8, "minute": 53}
